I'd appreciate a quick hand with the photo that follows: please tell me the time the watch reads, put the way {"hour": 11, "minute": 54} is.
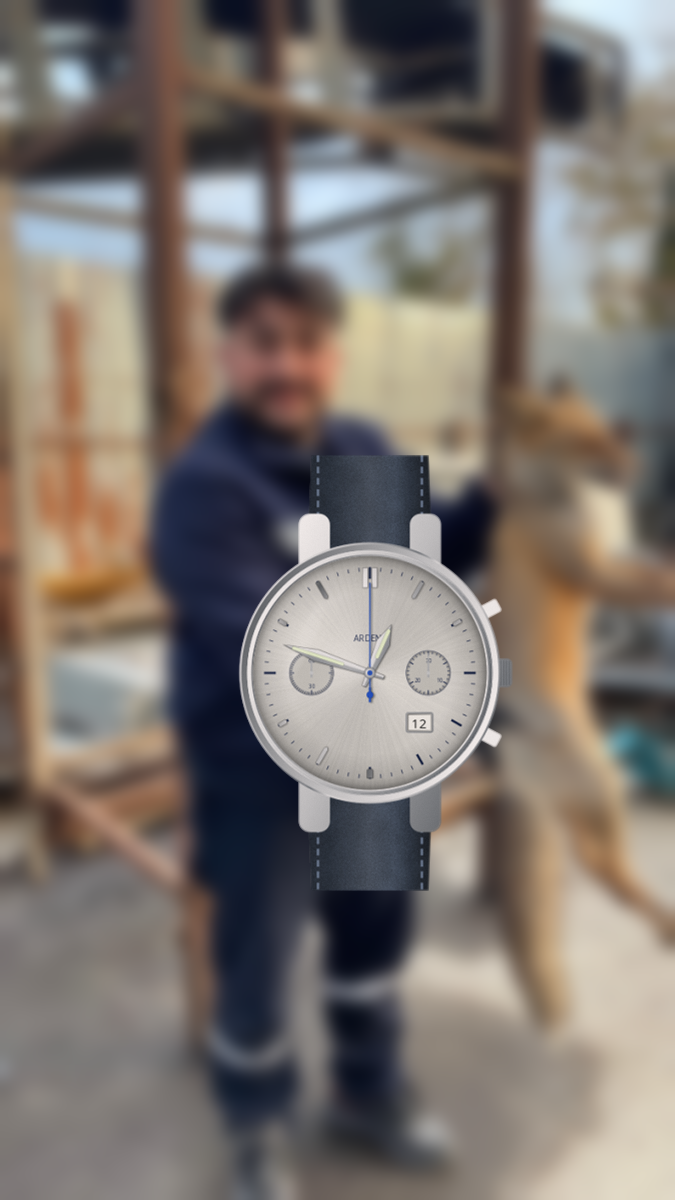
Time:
{"hour": 12, "minute": 48}
